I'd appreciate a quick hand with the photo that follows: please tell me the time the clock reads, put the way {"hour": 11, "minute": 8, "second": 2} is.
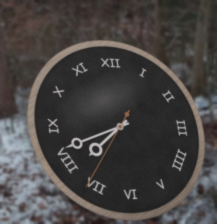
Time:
{"hour": 7, "minute": 41, "second": 36}
